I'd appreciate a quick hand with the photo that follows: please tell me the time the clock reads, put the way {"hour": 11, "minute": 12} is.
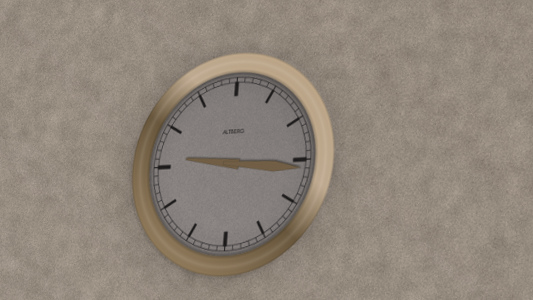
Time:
{"hour": 9, "minute": 16}
